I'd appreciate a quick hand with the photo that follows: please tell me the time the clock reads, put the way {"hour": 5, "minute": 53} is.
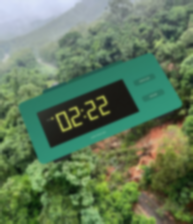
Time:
{"hour": 2, "minute": 22}
